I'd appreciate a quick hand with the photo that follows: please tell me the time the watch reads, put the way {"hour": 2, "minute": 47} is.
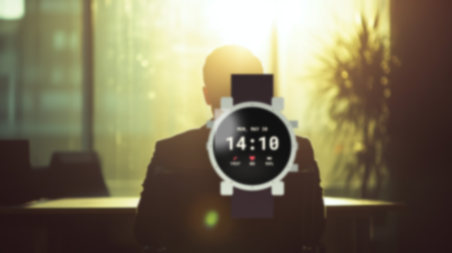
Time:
{"hour": 14, "minute": 10}
